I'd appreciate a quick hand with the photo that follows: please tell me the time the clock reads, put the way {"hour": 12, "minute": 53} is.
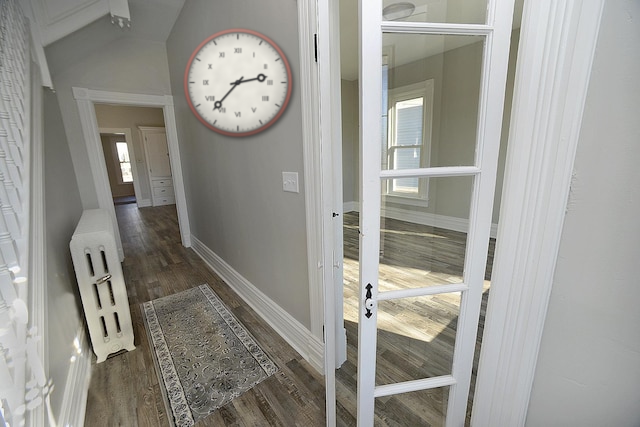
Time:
{"hour": 2, "minute": 37}
